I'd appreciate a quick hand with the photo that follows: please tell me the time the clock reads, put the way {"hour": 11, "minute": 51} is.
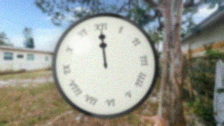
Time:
{"hour": 12, "minute": 0}
